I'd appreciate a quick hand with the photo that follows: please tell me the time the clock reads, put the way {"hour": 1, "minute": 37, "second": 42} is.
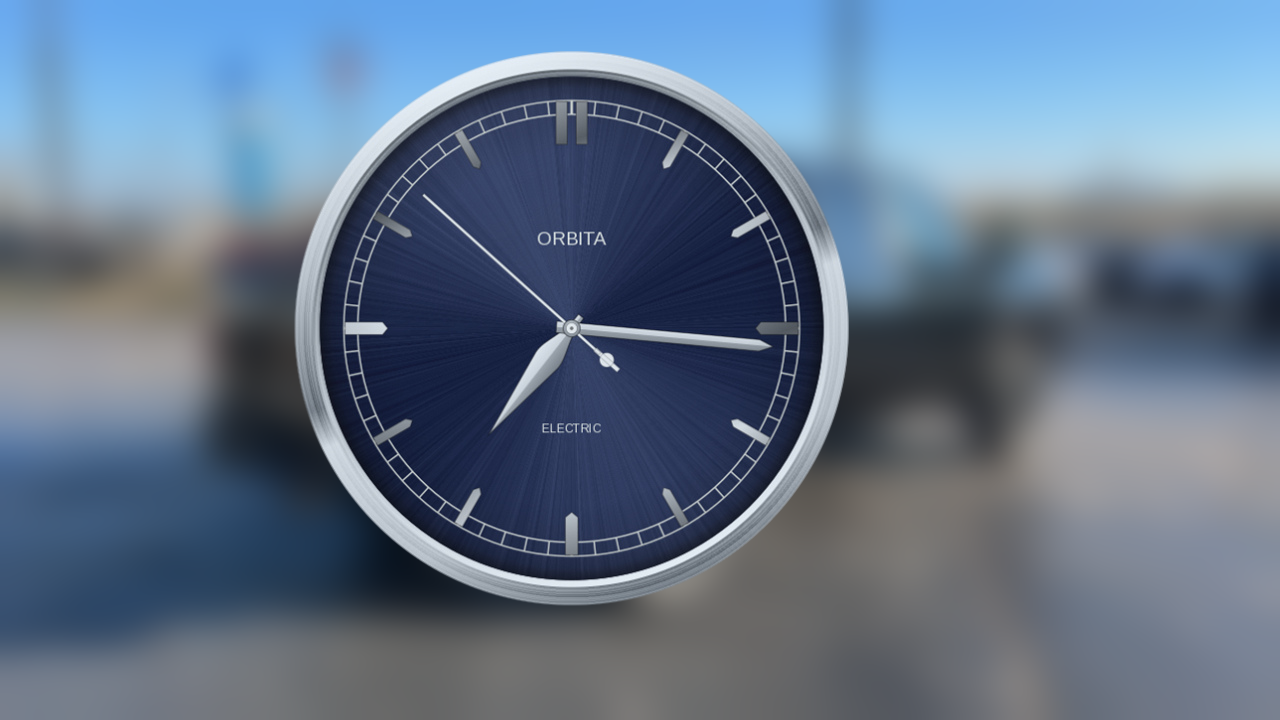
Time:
{"hour": 7, "minute": 15, "second": 52}
